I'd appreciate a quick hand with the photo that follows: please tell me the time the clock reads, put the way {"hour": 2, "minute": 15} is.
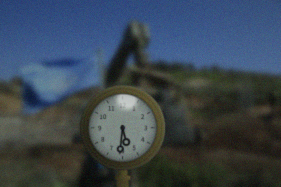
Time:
{"hour": 5, "minute": 31}
